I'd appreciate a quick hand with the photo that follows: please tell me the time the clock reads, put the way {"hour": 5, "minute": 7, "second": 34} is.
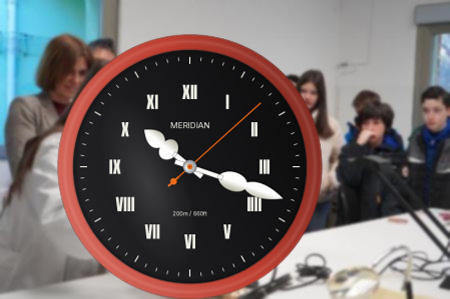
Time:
{"hour": 10, "minute": 18, "second": 8}
